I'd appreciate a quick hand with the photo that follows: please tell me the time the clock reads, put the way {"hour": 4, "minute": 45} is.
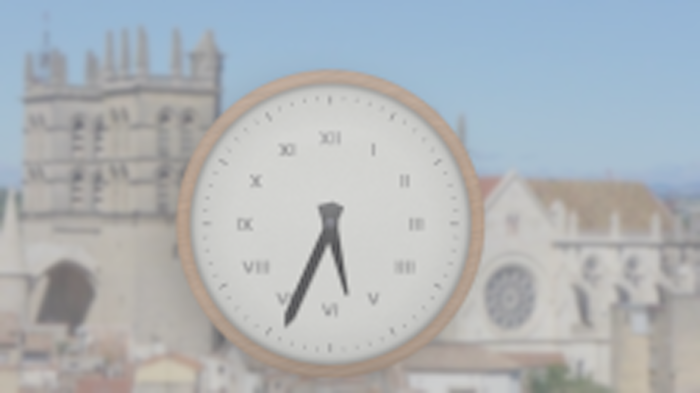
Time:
{"hour": 5, "minute": 34}
